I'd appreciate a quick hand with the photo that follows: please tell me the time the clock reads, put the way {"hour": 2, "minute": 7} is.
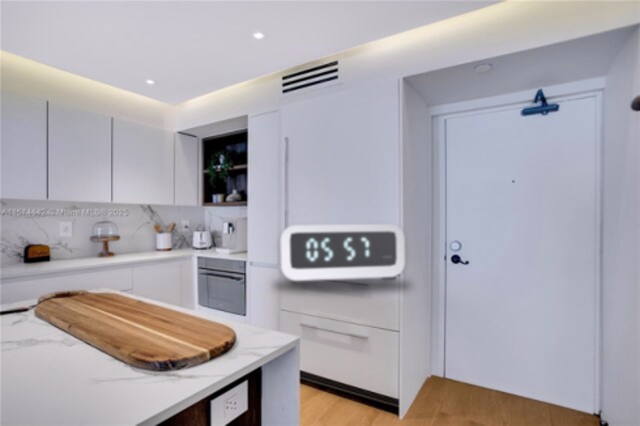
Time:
{"hour": 5, "minute": 57}
